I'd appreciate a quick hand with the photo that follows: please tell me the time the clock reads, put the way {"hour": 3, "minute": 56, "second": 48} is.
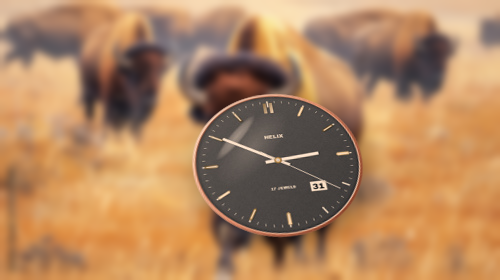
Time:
{"hour": 2, "minute": 50, "second": 21}
